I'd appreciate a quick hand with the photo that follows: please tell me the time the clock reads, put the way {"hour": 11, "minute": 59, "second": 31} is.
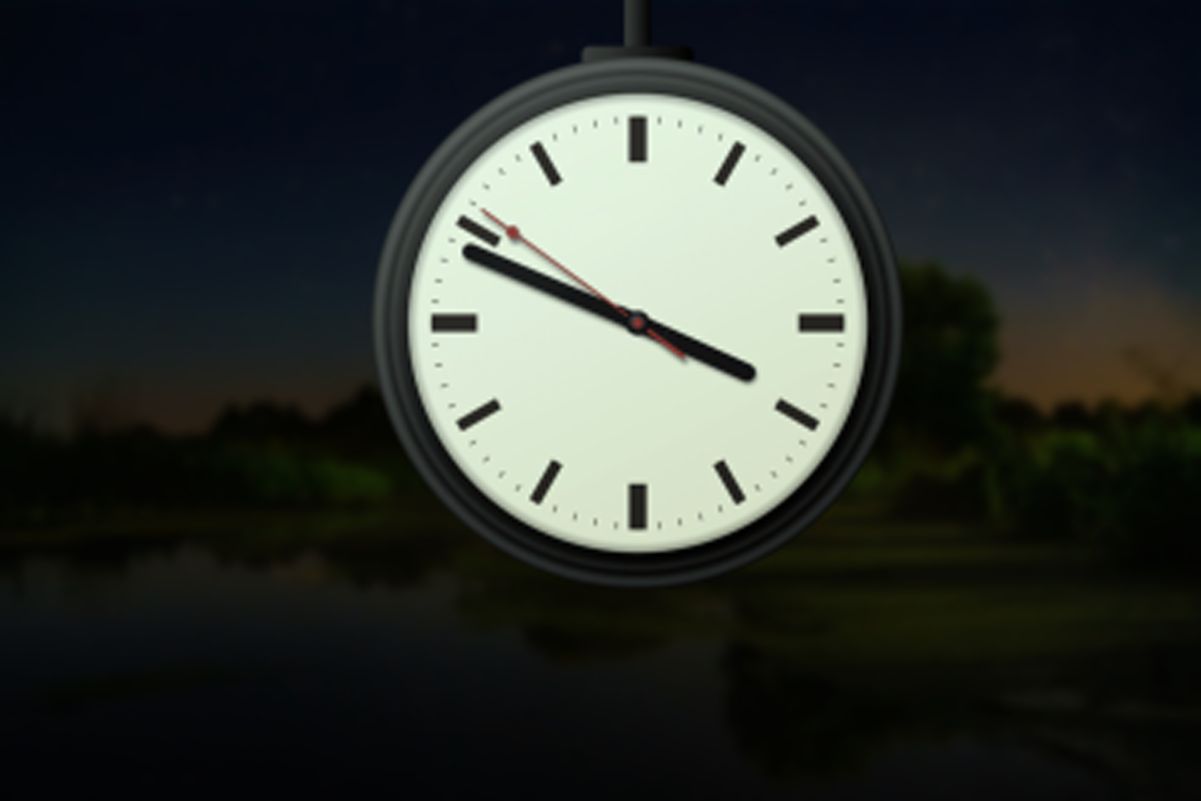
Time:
{"hour": 3, "minute": 48, "second": 51}
